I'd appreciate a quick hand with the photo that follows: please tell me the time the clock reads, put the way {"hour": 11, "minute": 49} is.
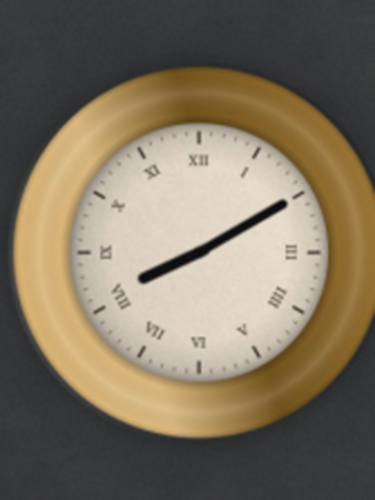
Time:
{"hour": 8, "minute": 10}
